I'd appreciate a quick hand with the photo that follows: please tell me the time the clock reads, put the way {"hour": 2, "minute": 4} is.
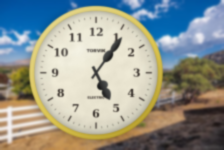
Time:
{"hour": 5, "minute": 6}
